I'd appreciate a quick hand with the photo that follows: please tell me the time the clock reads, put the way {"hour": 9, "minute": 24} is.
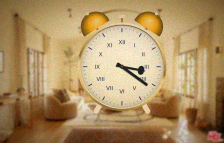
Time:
{"hour": 3, "minute": 21}
